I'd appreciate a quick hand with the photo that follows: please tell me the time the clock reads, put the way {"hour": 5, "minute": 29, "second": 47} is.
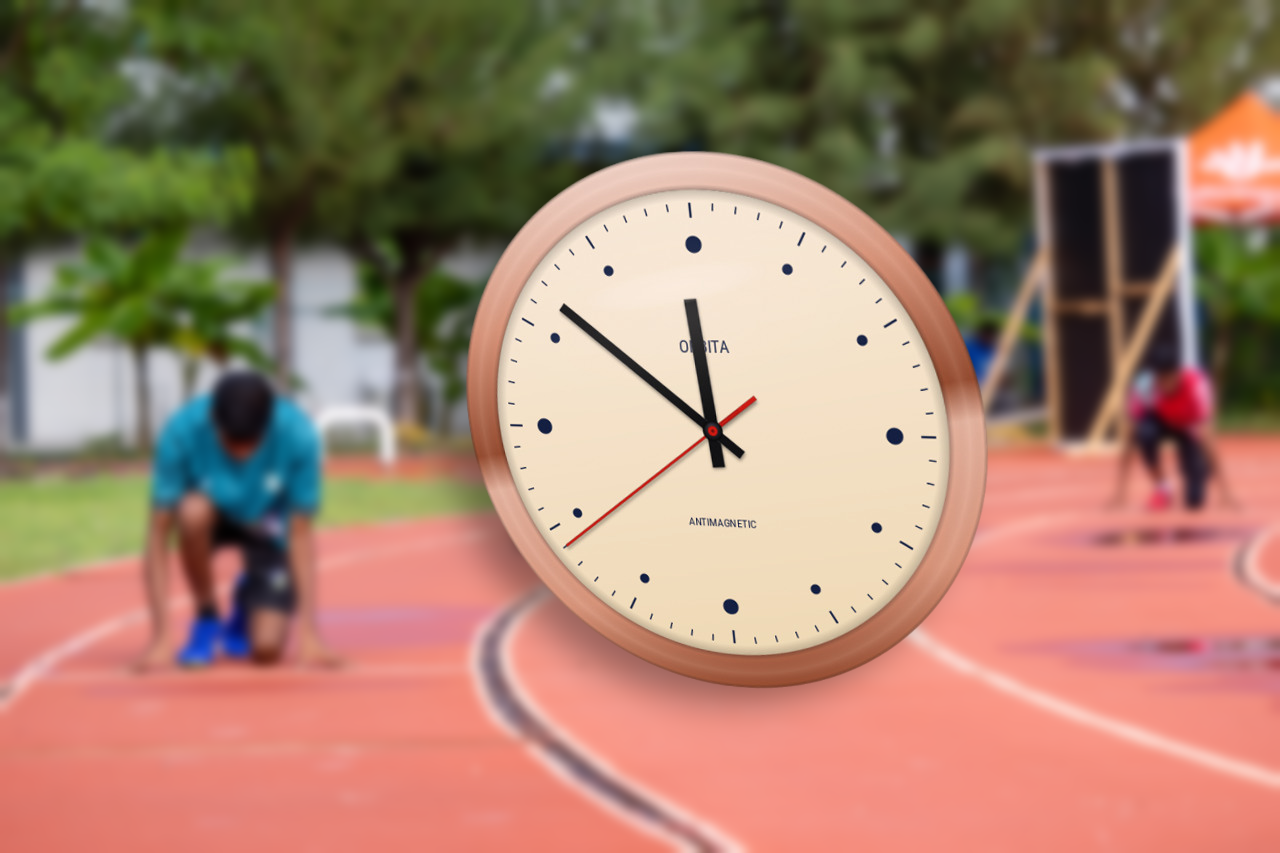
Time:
{"hour": 11, "minute": 51, "second": 39}
